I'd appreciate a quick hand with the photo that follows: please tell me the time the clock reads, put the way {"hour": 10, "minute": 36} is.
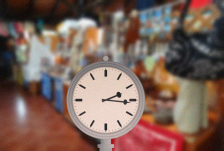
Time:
{"hour": 2, "minute": 16}
